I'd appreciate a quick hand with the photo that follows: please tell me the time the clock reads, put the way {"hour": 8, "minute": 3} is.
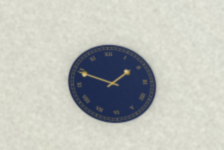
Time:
{"hour": 1, "minute": 49}
